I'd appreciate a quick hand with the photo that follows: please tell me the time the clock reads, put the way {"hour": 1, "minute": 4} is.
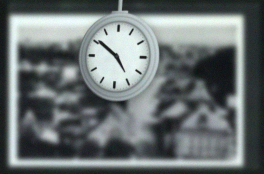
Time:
{"hour": 4, "minute": 51}
